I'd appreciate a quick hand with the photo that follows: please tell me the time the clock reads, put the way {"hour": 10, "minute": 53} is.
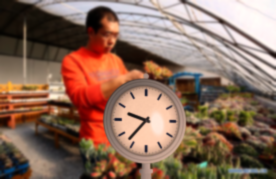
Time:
{"hour": 9, "minute": 37}
